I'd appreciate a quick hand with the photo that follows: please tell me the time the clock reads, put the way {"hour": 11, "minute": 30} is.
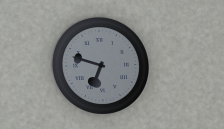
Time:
{"hour": 6, "minute": 48}
